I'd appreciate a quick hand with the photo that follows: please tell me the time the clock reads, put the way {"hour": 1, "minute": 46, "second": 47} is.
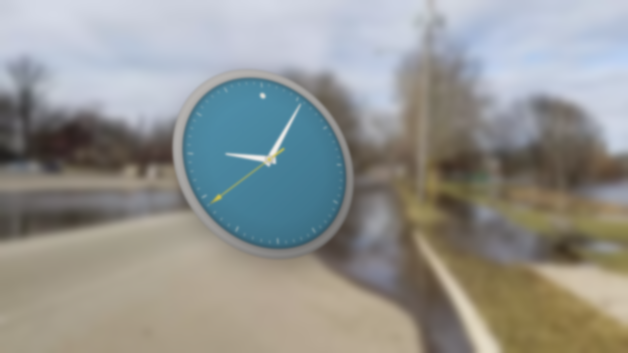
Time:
{"hour": 9, "minute": 5, "second": 39}
